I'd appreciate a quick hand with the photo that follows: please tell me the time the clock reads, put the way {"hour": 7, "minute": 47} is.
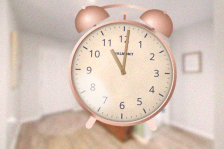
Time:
{"hour": 11, "minute": 1}
